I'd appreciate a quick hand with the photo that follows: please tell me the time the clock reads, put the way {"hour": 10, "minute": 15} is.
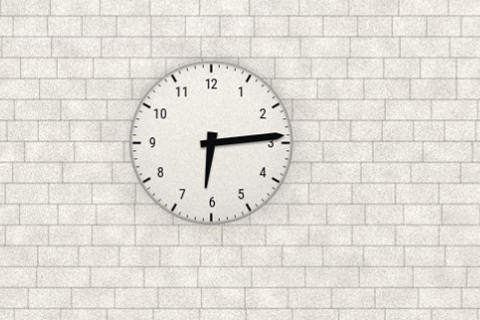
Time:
{"hour": 6, "minute": 14}
